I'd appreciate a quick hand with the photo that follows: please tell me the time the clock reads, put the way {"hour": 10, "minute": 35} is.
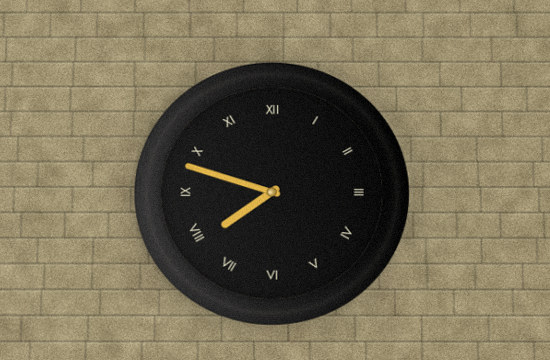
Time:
{"hour": 7, "minute": 48}
